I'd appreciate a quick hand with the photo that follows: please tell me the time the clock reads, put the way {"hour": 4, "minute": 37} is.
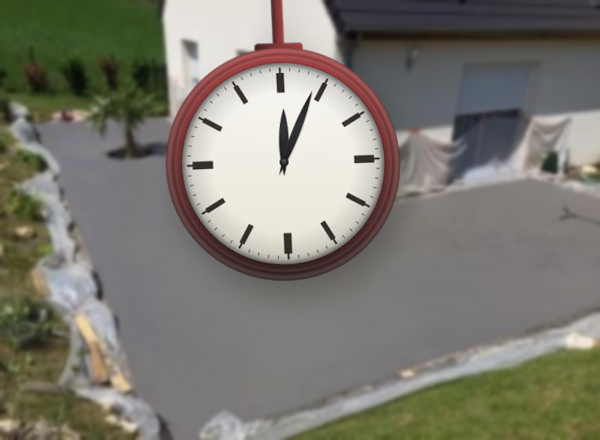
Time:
{"hour": 12, "minute": 4}
